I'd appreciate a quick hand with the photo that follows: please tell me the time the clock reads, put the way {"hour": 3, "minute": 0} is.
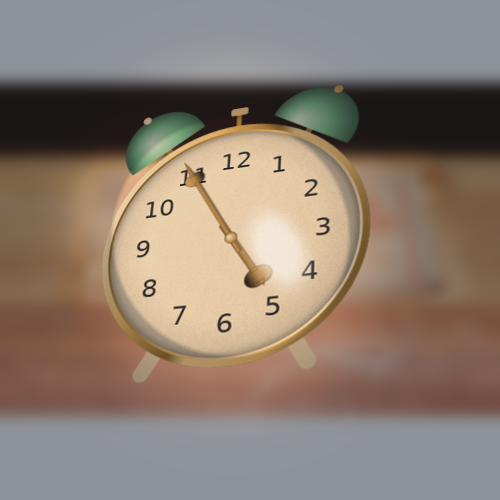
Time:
{"hour": 4, "minute": 55}
